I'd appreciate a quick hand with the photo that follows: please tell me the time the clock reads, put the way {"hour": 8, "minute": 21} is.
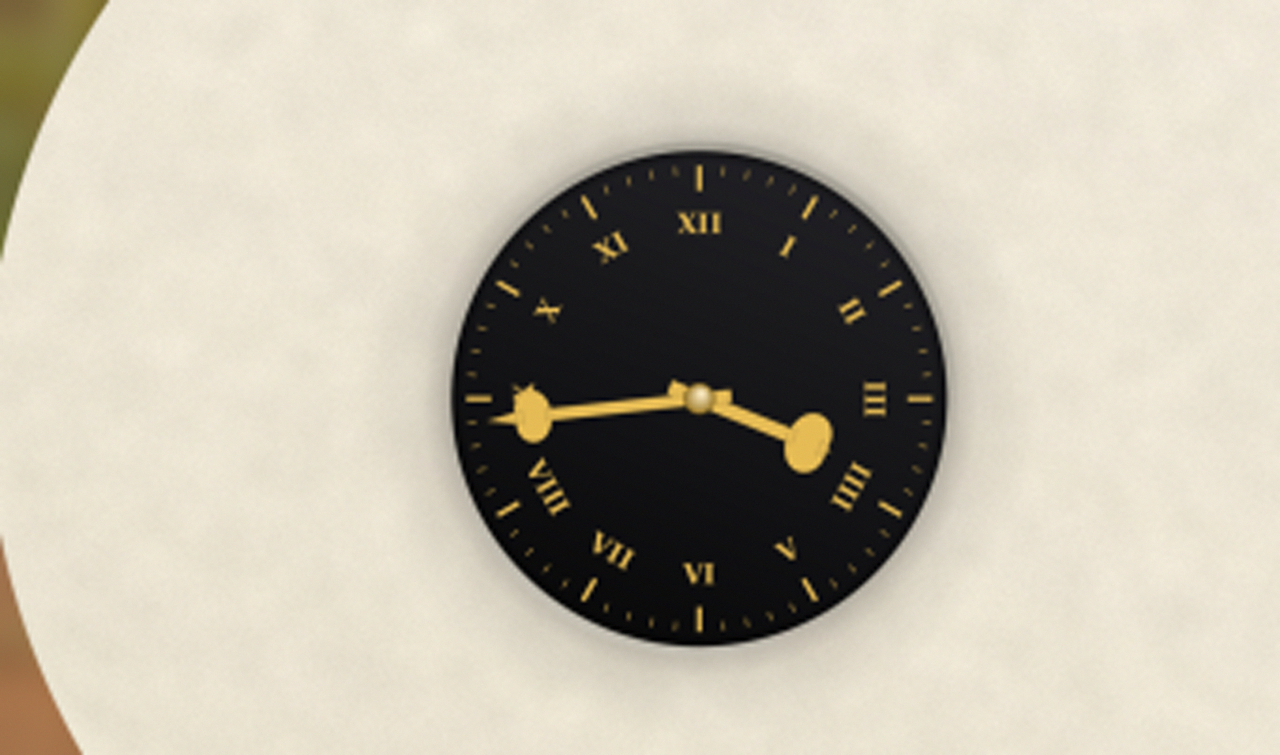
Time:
{"hour": 3, "minute": 44}
